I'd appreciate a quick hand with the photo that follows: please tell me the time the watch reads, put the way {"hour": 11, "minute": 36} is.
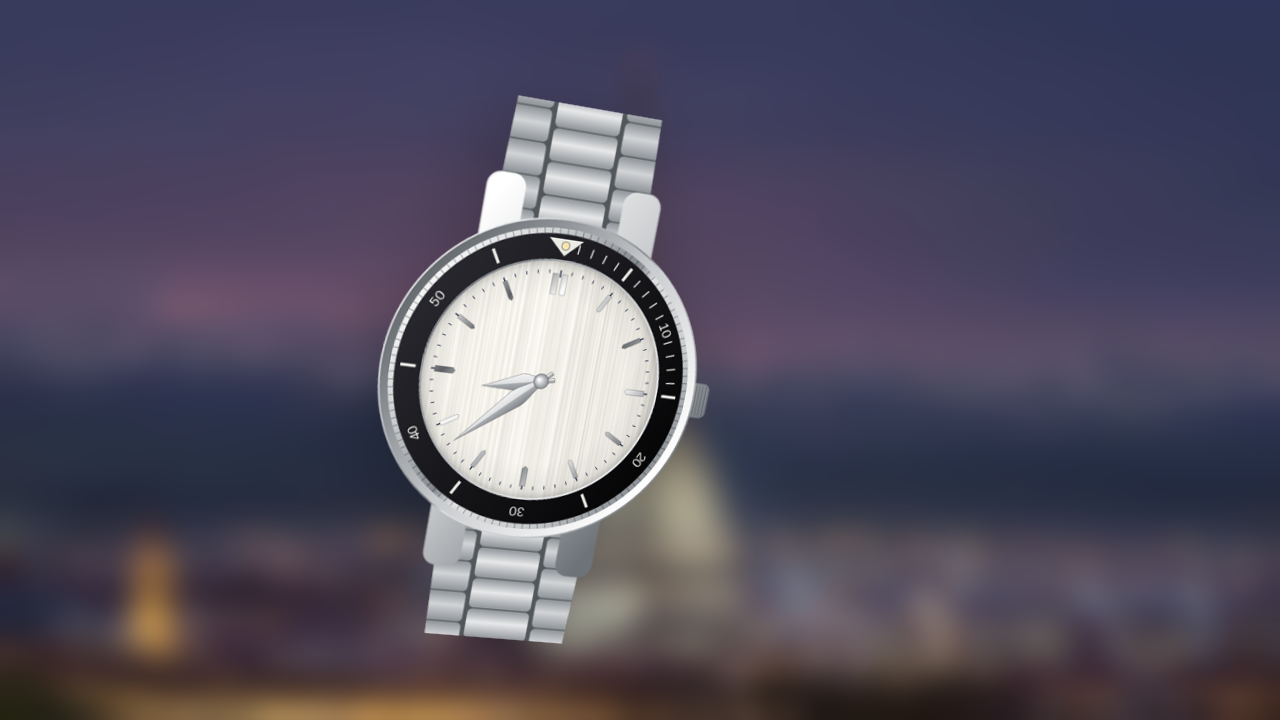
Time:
{"hour": 8, "minute": 38}
